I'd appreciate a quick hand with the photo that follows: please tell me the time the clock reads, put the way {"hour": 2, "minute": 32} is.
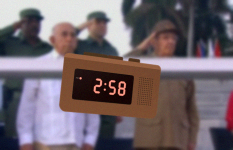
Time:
{"hour": 2, "minute": 58}
